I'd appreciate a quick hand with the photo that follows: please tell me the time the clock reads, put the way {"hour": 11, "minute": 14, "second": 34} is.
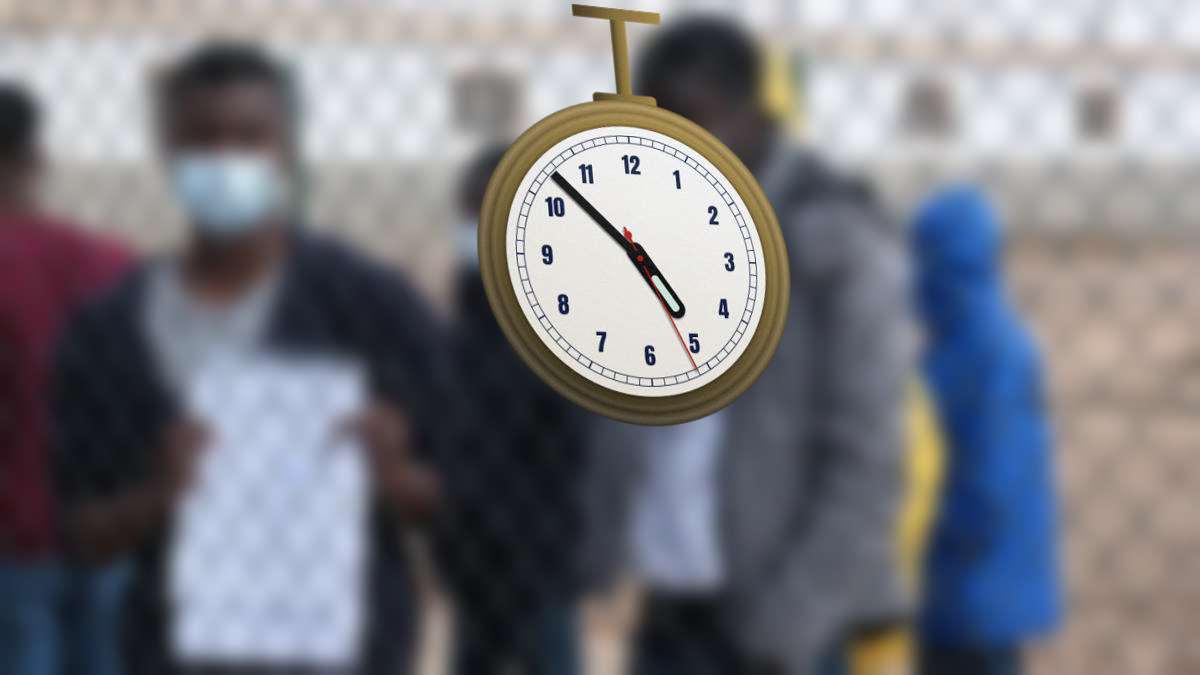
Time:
{"hour": 4, "minute": 52, "second": 26}
